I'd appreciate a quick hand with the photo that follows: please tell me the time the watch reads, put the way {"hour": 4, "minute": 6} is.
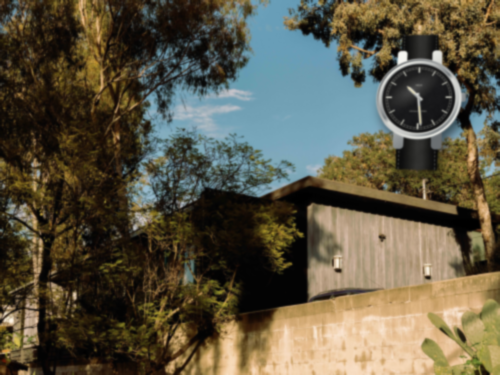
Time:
{"hour": 10, "minute": 29}
